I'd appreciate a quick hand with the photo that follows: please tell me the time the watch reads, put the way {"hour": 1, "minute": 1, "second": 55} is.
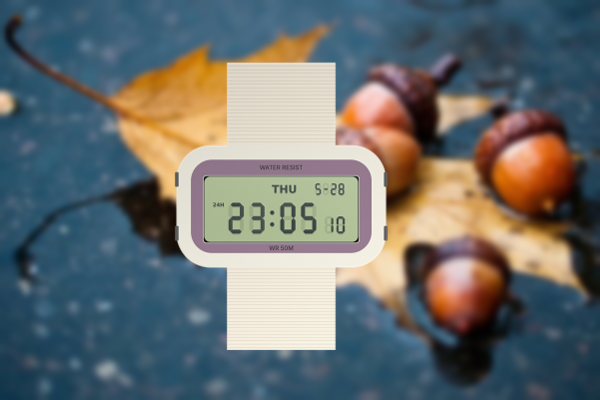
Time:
{"hour": 23, "minute": 5, "second": 10}
